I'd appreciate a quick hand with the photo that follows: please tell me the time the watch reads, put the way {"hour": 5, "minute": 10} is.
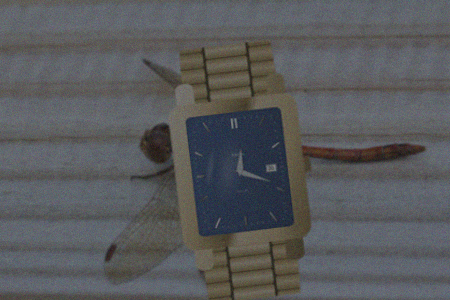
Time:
{"hour": 12, "minute": 19}
